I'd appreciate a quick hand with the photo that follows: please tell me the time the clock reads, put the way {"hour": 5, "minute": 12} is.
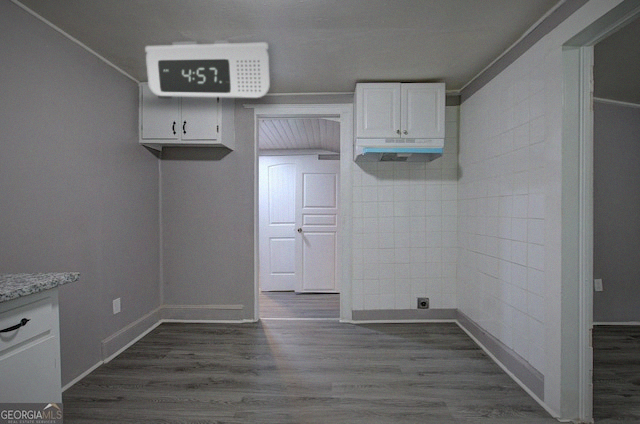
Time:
{"hour": 4, "minute": 57}
